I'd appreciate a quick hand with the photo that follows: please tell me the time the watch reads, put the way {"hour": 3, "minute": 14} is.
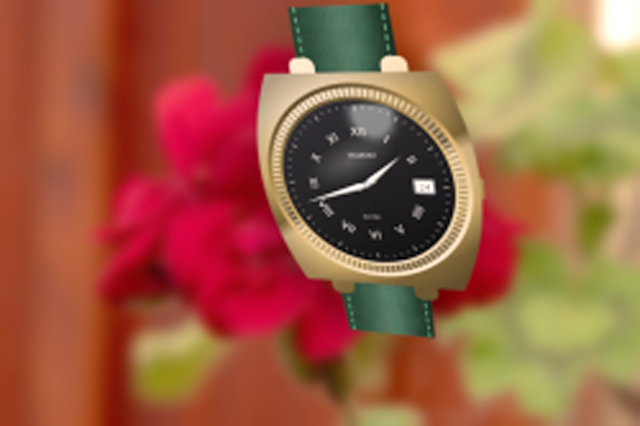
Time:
{"hour": 1, "minute": 42}
